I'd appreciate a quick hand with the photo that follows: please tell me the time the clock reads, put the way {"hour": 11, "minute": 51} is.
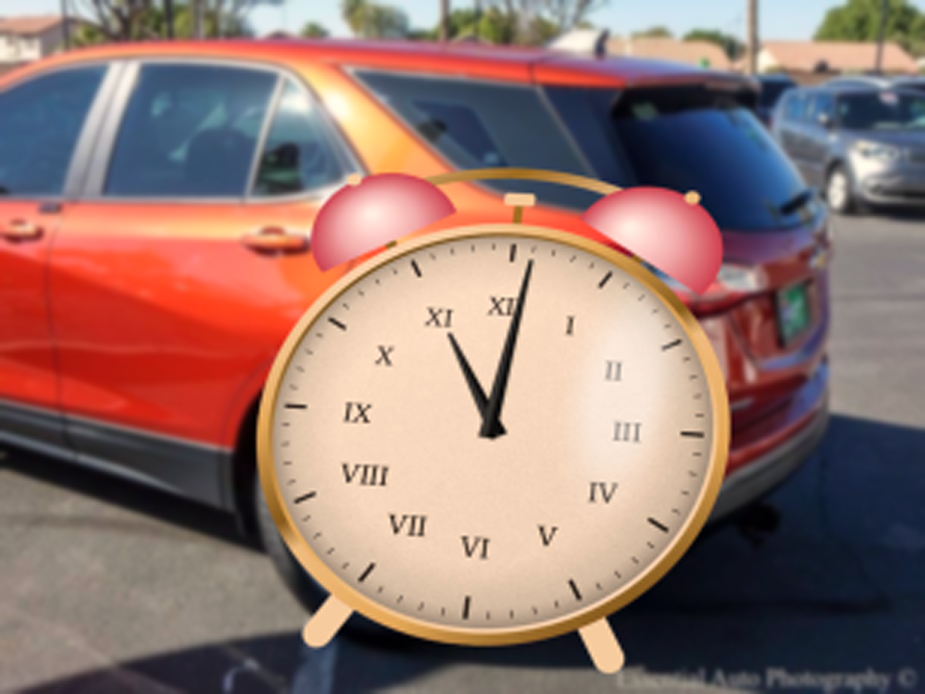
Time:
{"hour": 11, "minute": 1}
